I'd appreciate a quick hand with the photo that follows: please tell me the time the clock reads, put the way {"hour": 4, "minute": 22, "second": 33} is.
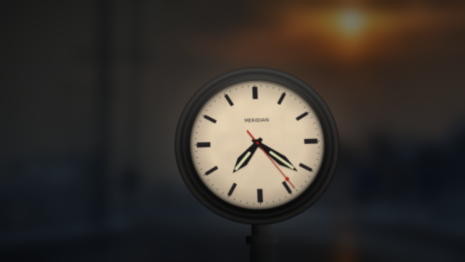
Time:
{"hour": 7, "minute": 21, "second": 24}
